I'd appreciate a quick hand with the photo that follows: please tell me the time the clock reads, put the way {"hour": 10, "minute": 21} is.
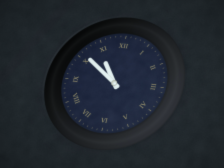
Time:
{"hour": 10, "minute": 51}
